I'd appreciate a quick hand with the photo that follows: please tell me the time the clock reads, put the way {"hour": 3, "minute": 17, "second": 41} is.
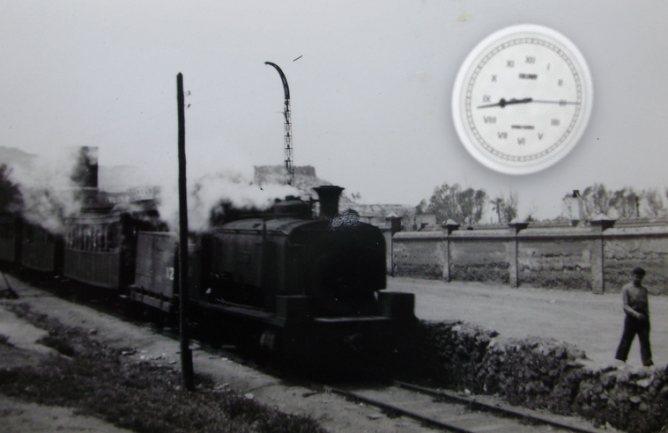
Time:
{"hour": 8, "minute": 43, "second": 15}
